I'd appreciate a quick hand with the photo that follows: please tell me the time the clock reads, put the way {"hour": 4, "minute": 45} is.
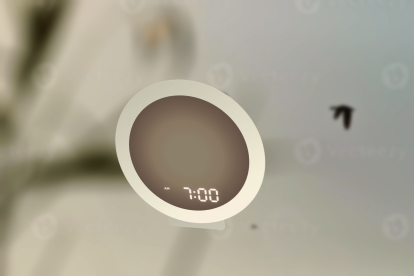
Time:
{"hour": 7, "minute": 0}
